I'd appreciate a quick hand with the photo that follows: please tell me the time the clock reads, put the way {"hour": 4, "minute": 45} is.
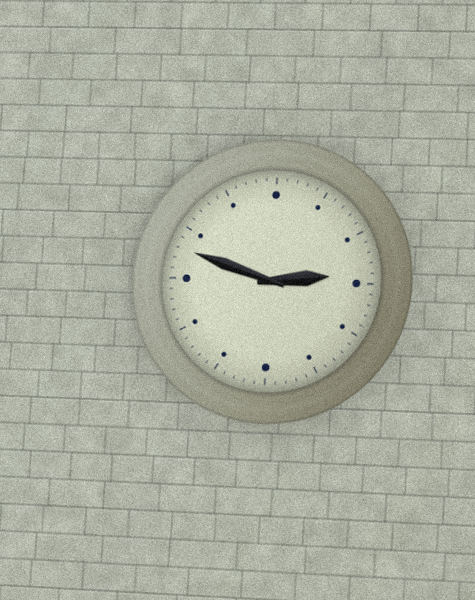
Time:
{"hour": 2, "minute": 48}
